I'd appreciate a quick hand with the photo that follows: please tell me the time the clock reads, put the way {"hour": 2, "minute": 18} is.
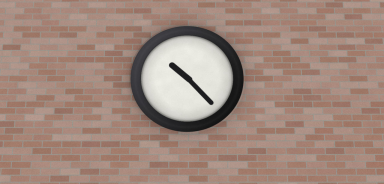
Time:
{"hour": 10, "minute": 23}
